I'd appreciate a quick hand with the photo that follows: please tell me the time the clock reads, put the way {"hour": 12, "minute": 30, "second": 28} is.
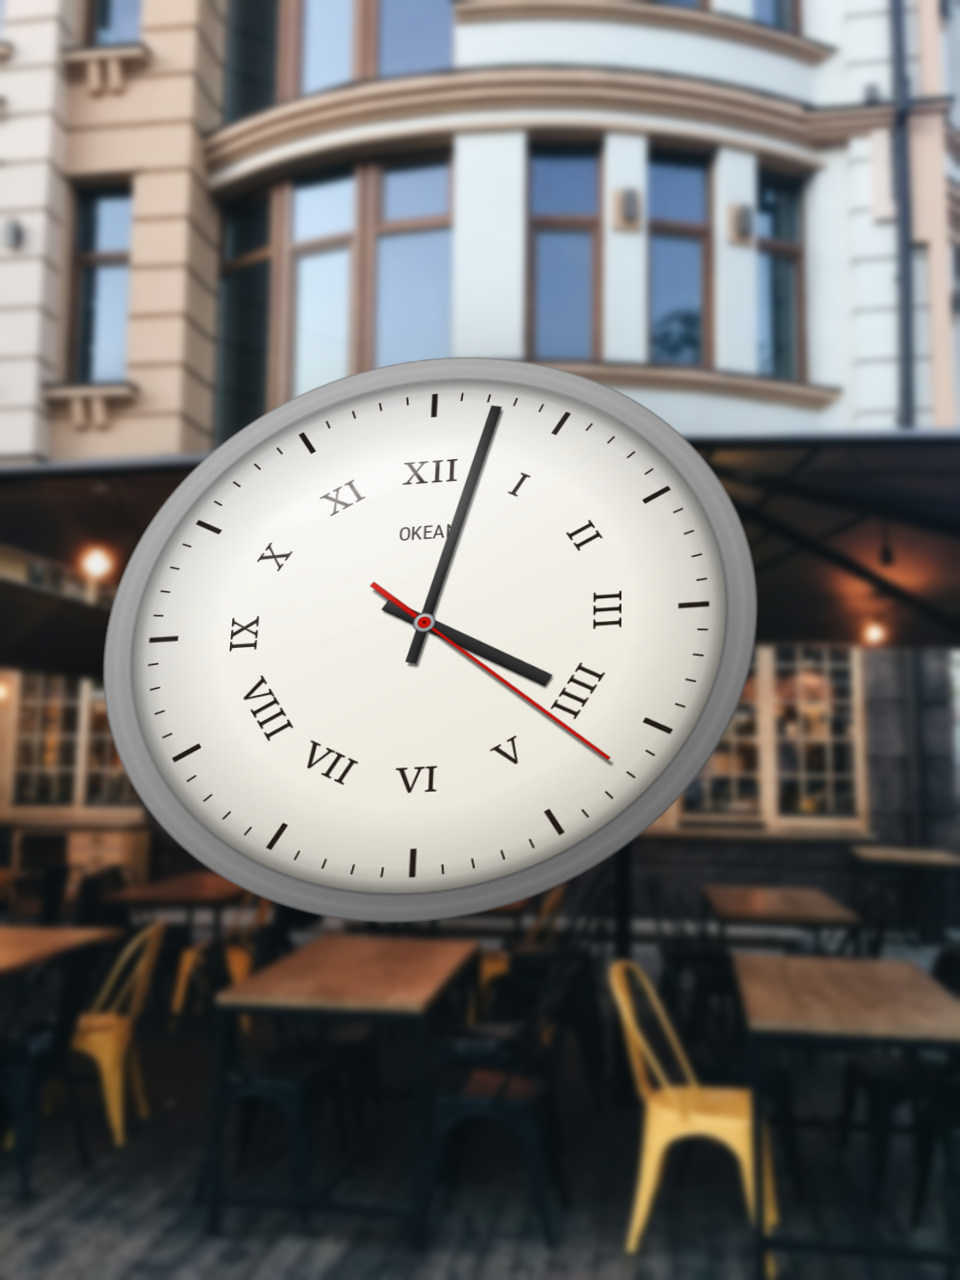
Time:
{"hour": 4, "minute": 2, "second": 22}
